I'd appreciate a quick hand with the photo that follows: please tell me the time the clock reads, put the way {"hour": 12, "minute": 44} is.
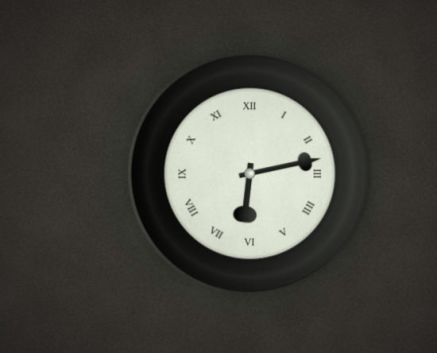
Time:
{"hour": 6, "minute": 13}
